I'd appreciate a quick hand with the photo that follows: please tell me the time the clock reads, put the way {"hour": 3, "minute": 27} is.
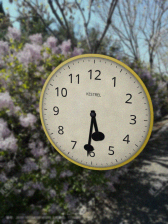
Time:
{"hour": 5, "minute": 31}
